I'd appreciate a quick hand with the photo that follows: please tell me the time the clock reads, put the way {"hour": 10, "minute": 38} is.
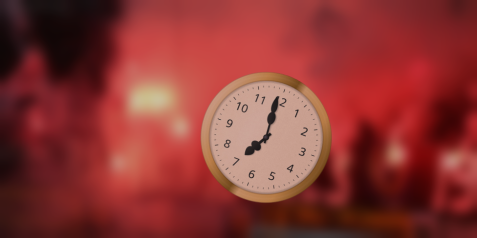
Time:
{"hour": 6, "minute": 59}
